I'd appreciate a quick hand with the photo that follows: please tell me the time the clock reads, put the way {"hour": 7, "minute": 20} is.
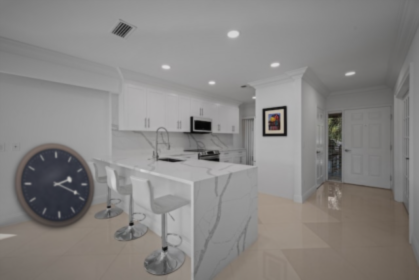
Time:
{"hour": 2, "minute": 19}
